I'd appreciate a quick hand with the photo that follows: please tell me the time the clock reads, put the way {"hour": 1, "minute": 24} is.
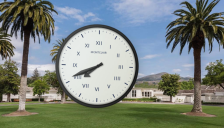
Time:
{"hour": 7, "minute": 41}
